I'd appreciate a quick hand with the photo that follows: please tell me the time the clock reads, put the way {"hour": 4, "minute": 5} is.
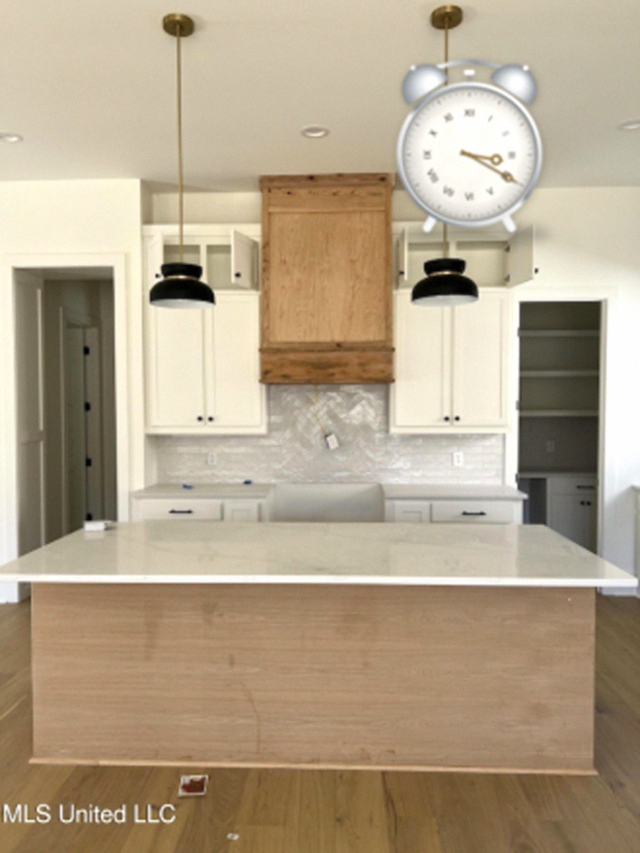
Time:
{"hour": 3, "minute": 20}
